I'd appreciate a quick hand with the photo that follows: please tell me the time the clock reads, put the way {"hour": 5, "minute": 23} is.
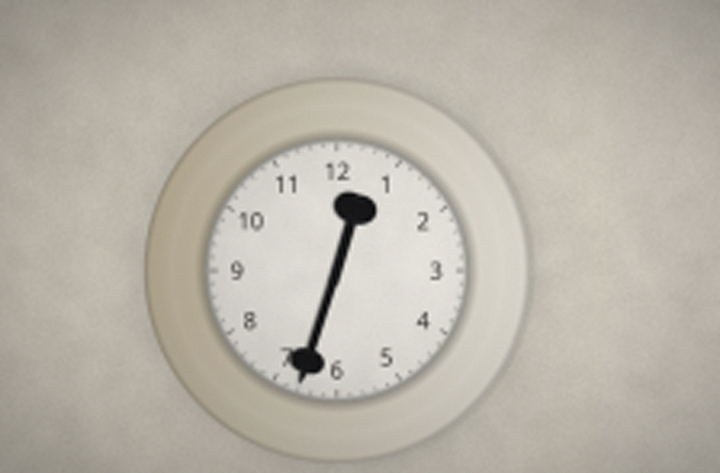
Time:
{"hour": 12, "minute": 33}
